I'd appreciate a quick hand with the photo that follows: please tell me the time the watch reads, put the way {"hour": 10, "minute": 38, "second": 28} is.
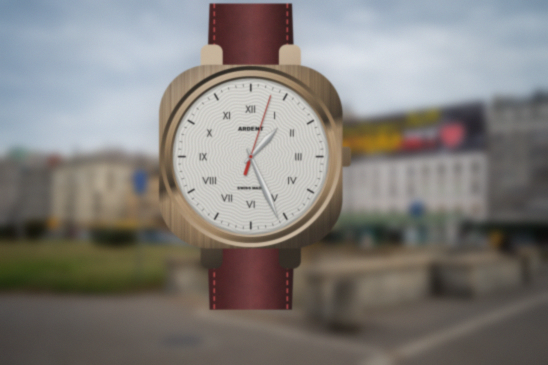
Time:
{"hour": 1, "minute": 26, "second": 3}
